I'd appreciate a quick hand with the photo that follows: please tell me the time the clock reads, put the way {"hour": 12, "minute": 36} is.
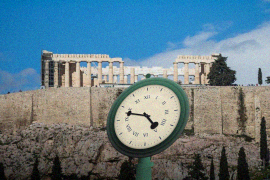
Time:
{"hour": 4, "minute": 48}
